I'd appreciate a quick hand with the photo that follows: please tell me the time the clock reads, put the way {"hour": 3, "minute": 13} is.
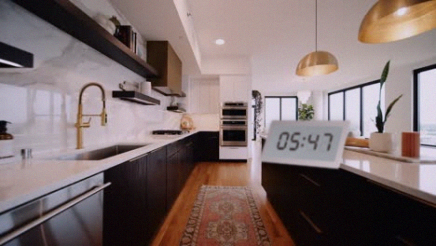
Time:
{"hour": 5, "minute": 47}
